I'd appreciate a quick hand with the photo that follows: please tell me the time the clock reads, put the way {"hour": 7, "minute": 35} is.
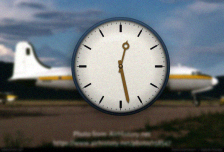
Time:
{"hour": 12, "minute": 28}
